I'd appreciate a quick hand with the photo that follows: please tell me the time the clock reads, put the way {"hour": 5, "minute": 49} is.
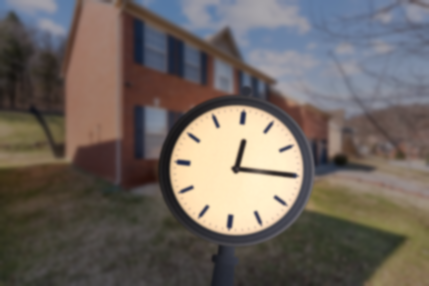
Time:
{"hour": 12, "minute": 15}
